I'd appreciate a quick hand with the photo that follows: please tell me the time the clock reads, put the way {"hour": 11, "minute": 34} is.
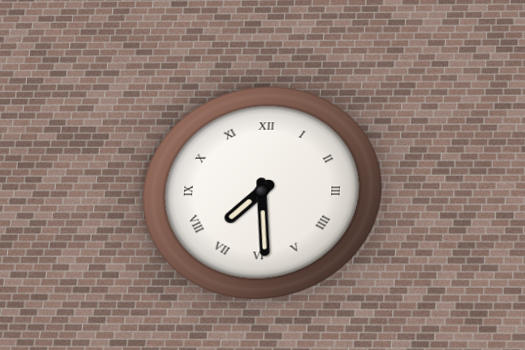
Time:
{"hour": 7, "minute": 29}
